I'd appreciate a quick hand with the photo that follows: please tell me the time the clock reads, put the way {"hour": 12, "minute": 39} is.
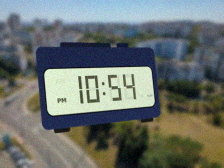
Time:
{"hour": 10, "minute": 54}
